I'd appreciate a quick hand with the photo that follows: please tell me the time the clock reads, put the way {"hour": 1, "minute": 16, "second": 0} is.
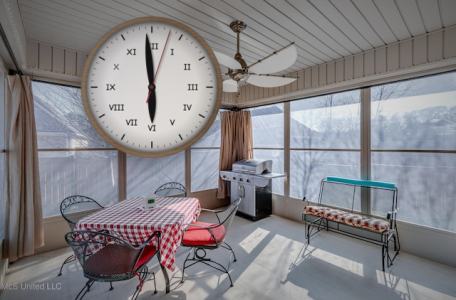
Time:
{"hour": 5, "minute": 59, "second": 3}
